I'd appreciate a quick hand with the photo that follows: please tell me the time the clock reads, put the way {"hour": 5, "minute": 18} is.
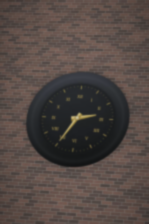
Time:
{"hour": 2, "minute": 35}
